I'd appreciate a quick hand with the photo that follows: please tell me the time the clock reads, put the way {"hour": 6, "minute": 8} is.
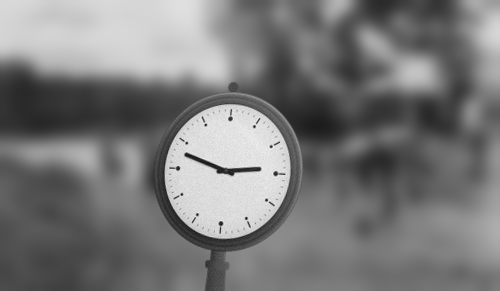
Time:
{"hour": 2, "minute": 48}
